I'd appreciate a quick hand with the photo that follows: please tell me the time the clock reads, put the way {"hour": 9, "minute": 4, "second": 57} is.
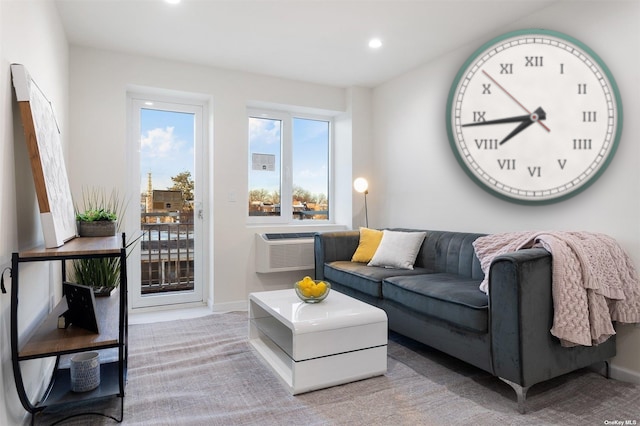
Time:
{"hour": 7, "minute": 43, "second": 52}
